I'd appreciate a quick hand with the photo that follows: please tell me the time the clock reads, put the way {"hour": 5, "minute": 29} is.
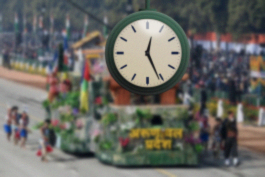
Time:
{"hour": 12, "minute": 26}
